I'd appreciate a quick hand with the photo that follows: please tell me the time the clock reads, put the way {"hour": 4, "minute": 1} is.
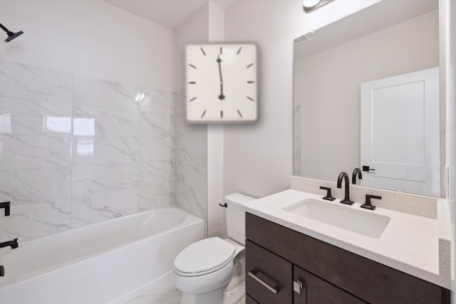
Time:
{"hour": 5, "minute": 59}
